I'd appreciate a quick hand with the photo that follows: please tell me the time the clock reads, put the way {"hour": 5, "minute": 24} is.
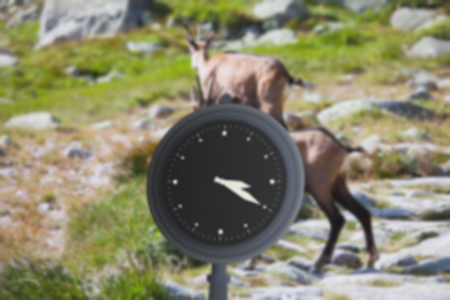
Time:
{"hour": 3, "minute": 20}
